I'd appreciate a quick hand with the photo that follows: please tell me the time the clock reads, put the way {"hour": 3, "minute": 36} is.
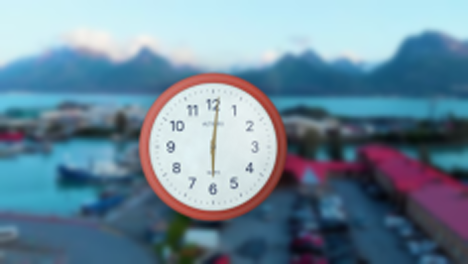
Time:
{"hour": 6, "minute": 1}
